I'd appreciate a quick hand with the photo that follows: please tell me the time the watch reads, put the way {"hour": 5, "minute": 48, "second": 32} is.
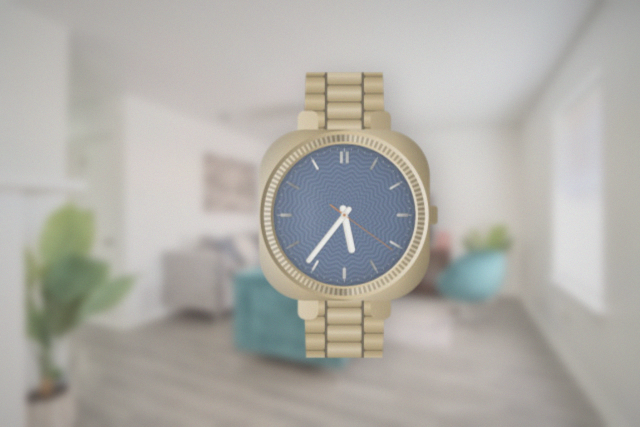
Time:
{"hour": 5, "minute": 36, "second": 21}
